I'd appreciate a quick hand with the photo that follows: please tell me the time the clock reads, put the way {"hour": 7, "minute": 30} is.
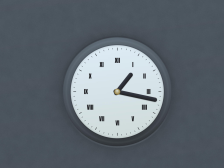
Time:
{"hour": 1, "minute": 17}
